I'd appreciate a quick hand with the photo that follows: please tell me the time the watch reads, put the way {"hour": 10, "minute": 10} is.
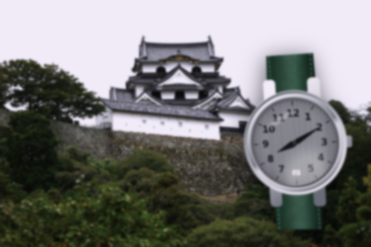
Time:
{"hour": 8, "minute": 10}
